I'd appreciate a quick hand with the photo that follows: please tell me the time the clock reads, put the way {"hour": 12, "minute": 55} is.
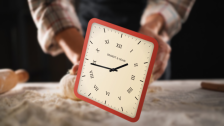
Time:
{"hour": 1, "minute": 44}
